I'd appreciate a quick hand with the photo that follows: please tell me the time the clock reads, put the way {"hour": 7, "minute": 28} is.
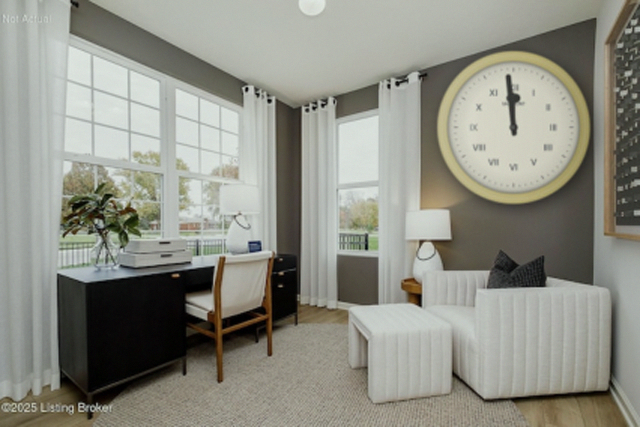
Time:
{"hour": 11, "minute": 59}
